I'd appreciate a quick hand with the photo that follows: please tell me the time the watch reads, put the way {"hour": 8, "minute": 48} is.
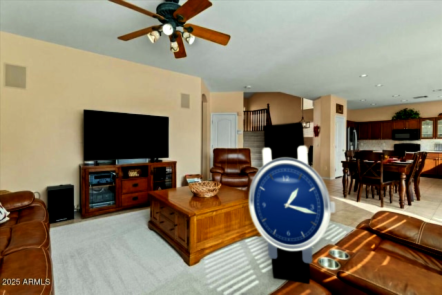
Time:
{"hour": 1, "minute": 17}
